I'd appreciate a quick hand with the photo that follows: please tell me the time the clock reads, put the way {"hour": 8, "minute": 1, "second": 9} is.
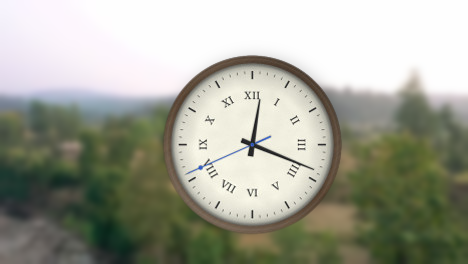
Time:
{"hour": 12, "minute": 18, "second": 41}
